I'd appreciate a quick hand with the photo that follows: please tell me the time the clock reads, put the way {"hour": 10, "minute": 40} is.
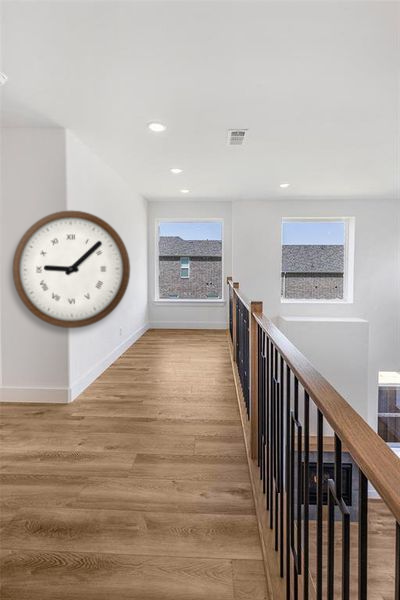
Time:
{"hour": 9, "minute": 8}
